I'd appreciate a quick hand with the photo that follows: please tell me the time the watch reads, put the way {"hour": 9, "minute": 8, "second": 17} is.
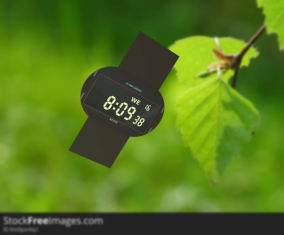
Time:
{"hour": 8, "minute": 9, "second": 38}
